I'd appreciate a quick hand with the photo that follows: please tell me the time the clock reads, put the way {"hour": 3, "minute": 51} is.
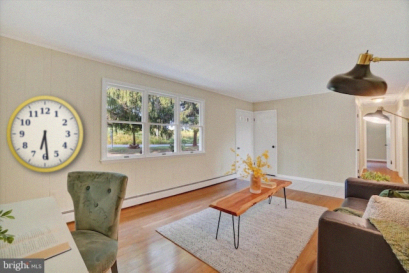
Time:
{"hour": 6, "minute": 29}
